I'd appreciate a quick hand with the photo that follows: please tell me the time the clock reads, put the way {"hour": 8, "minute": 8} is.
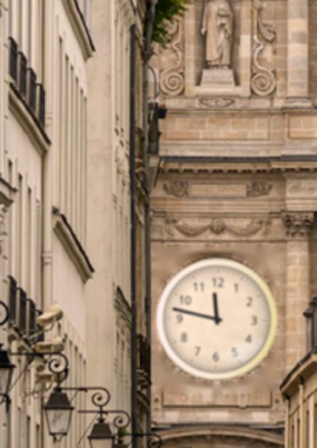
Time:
{"hour": 11, "minute": 47}
